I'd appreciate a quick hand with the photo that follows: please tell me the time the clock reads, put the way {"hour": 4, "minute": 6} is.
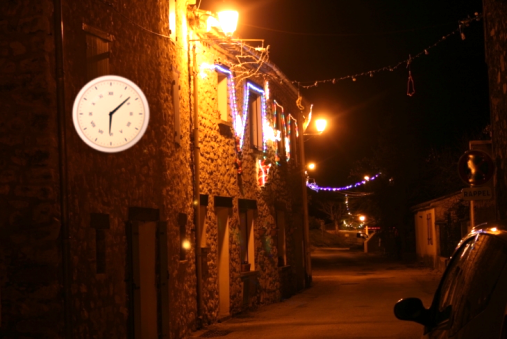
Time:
{"hour": 6, "minute": 8}
